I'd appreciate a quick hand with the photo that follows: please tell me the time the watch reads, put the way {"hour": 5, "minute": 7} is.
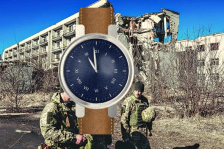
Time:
{"hour": 10, "minute": 59}
